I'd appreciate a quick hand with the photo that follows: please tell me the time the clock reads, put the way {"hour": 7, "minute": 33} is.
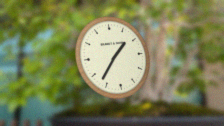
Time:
{"hour": 1, "minute": 37}
